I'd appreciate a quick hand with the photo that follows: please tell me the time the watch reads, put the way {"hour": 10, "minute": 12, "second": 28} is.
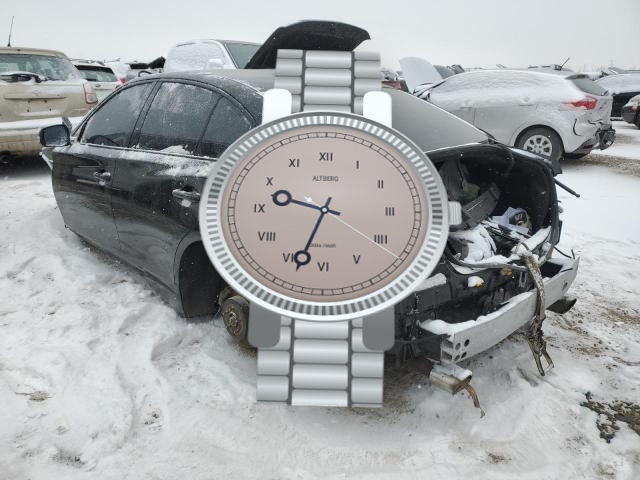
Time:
{"hour": 9, "minute": 33, "second": 21}
